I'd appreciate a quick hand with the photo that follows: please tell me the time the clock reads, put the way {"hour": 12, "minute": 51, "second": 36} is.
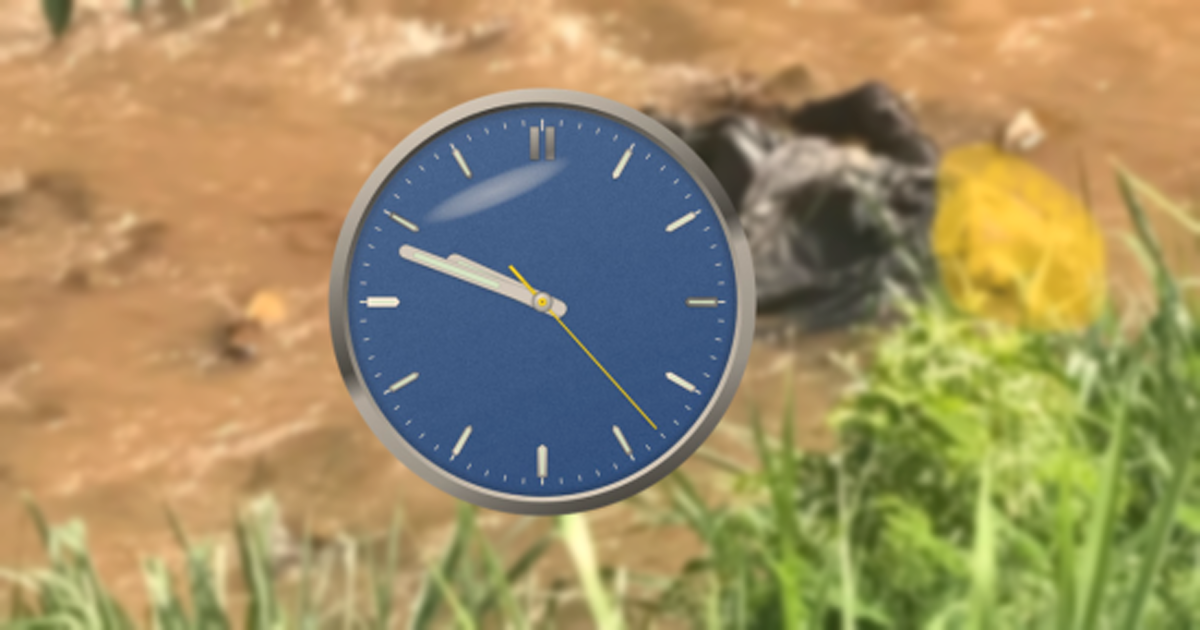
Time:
{"hour": 9, "minute": 48, "second": 23}
